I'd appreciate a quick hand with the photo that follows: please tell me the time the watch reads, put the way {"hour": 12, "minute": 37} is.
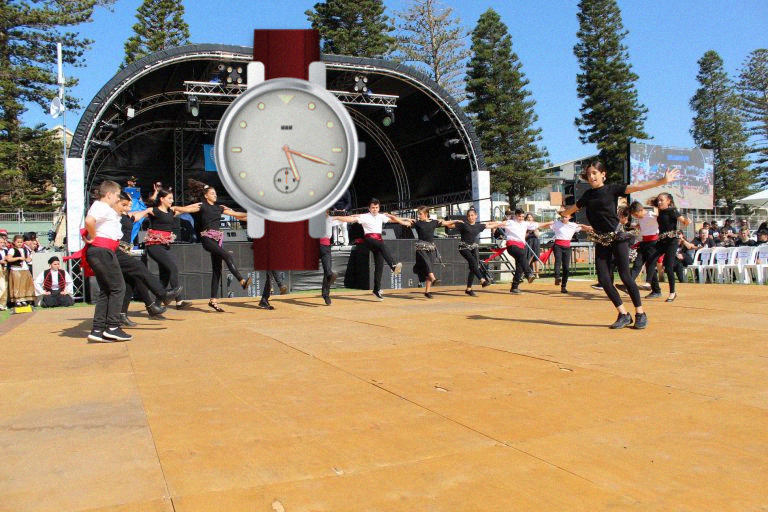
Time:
{"hour": 5, "minute": 18}
